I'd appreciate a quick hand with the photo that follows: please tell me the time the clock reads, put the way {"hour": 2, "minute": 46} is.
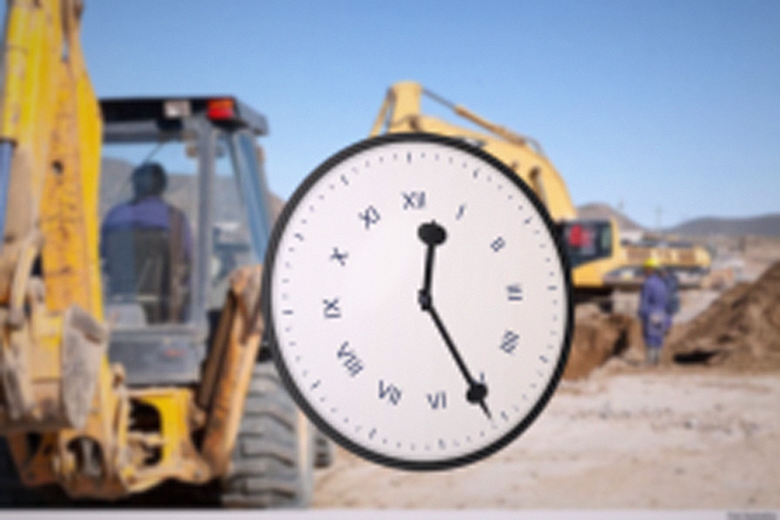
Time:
{"hour": 12, "minute": 26}
